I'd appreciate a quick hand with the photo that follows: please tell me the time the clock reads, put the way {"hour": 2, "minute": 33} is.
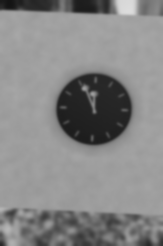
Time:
{"hour": 11, "minute": 56}
